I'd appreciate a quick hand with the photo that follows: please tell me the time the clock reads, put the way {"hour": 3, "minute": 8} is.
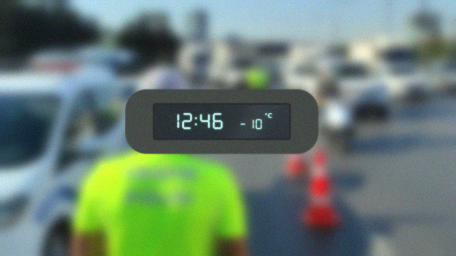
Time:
{"hour": 12, "minute": 46}
